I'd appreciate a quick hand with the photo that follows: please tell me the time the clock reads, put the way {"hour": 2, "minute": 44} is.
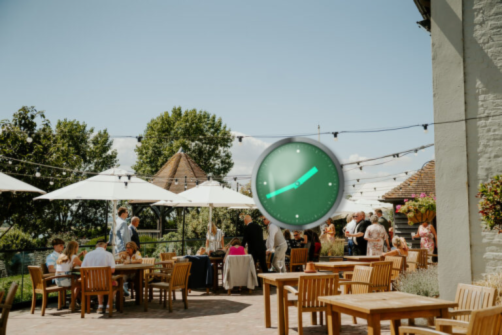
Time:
{"hour": 1, "minute": 41}
